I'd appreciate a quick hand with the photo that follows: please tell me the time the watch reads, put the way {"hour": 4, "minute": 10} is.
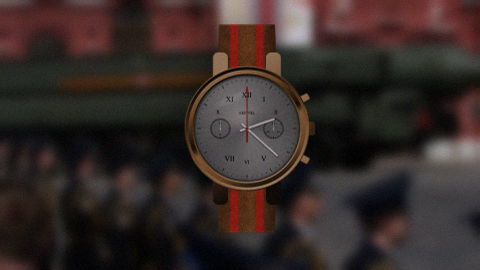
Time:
{"hour": 2, "minute": 22}
